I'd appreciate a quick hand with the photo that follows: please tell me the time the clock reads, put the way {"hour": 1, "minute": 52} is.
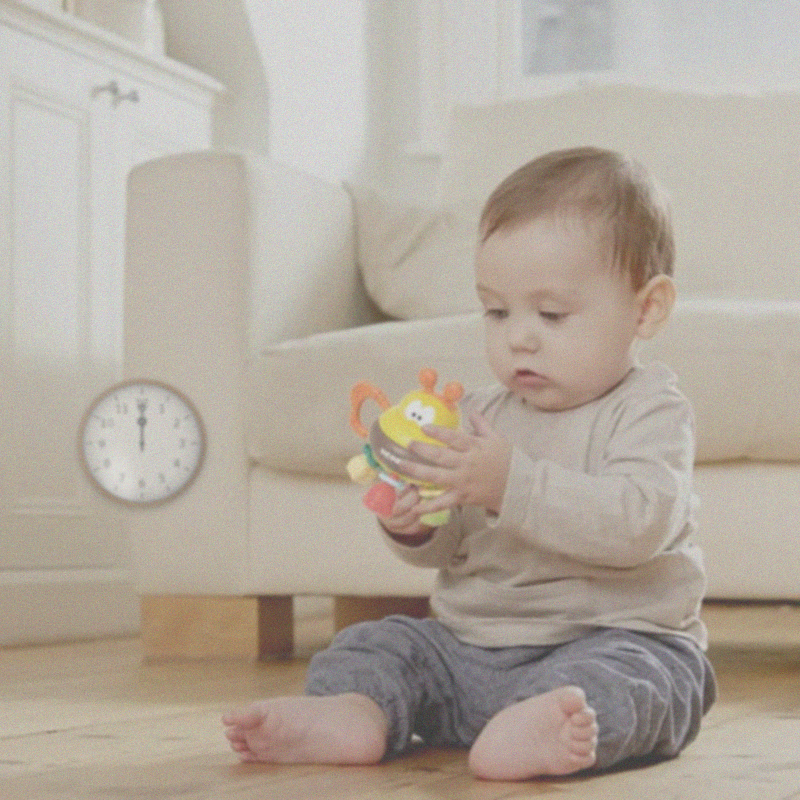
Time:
{"hour": 12, "minute": 0}
